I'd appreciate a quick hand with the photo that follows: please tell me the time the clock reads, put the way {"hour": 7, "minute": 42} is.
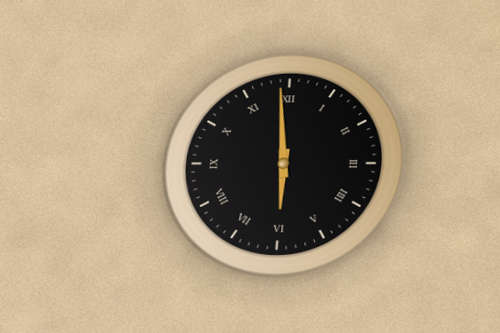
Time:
{"hour": 5, "minute": 59}
